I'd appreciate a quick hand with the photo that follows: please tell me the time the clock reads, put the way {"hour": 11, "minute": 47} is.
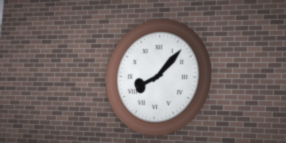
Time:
{"hour": 8, "minute": 7}
